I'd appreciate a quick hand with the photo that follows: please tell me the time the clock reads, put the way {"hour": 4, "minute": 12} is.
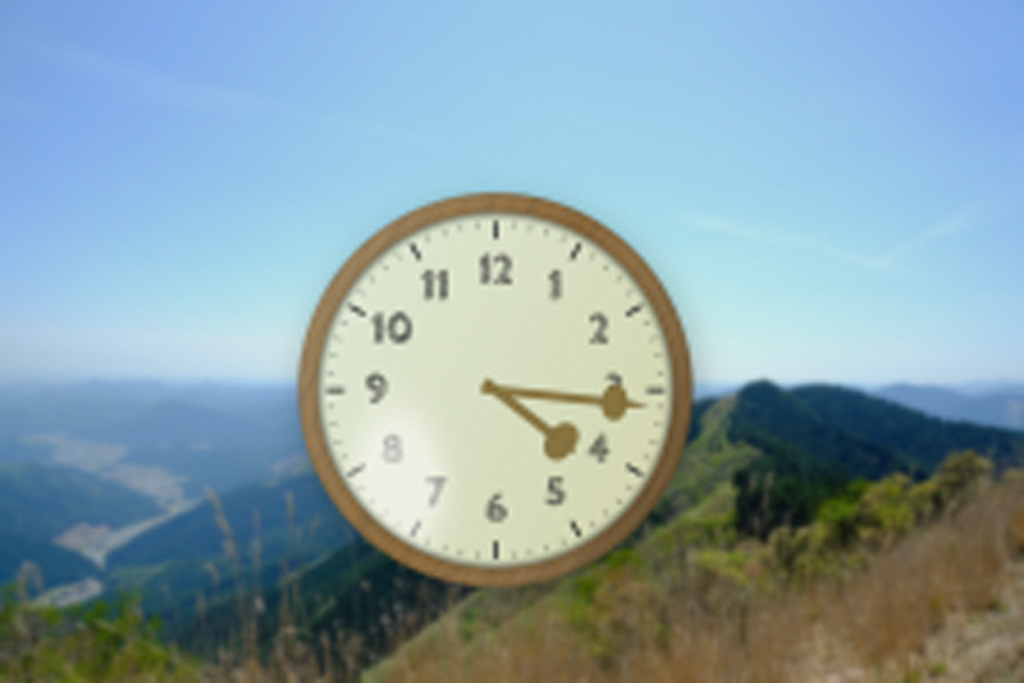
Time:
{"hour": 4, "minute": 16}
